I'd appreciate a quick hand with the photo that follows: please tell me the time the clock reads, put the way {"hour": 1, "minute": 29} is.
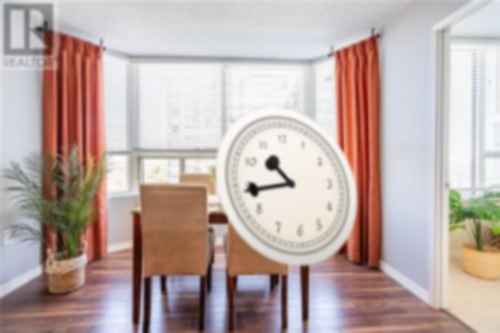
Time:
{"hour": 10, "minute": 44}
